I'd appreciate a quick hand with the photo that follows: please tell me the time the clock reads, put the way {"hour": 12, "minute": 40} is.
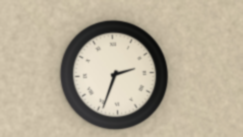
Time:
{"hour": 2, "minute": 34}
